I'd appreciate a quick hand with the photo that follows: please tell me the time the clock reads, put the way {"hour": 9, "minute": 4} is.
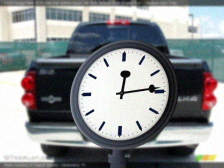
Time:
{"hour": 12, "minute": 14}
